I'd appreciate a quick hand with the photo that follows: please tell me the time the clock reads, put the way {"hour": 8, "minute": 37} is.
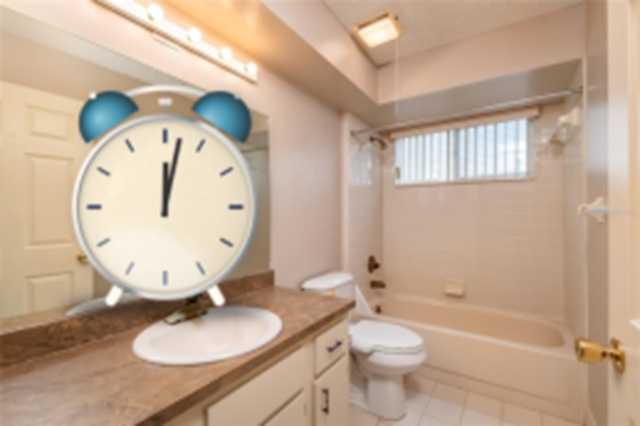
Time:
{"hour": 12, "minute": 2}
